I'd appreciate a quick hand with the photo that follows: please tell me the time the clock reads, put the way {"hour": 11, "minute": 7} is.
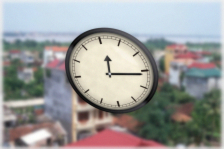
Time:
{"hour": 12, "minute": 16}
